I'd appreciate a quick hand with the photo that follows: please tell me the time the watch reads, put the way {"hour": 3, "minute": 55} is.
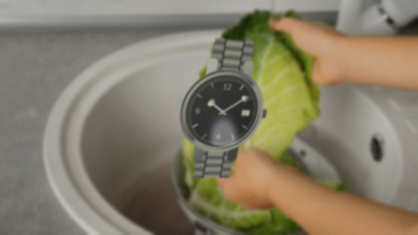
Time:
{"hour": 10, "minute": 9}
